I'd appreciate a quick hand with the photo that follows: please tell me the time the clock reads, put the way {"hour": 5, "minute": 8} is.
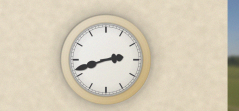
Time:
{"hour": 2, "minute": 42}
